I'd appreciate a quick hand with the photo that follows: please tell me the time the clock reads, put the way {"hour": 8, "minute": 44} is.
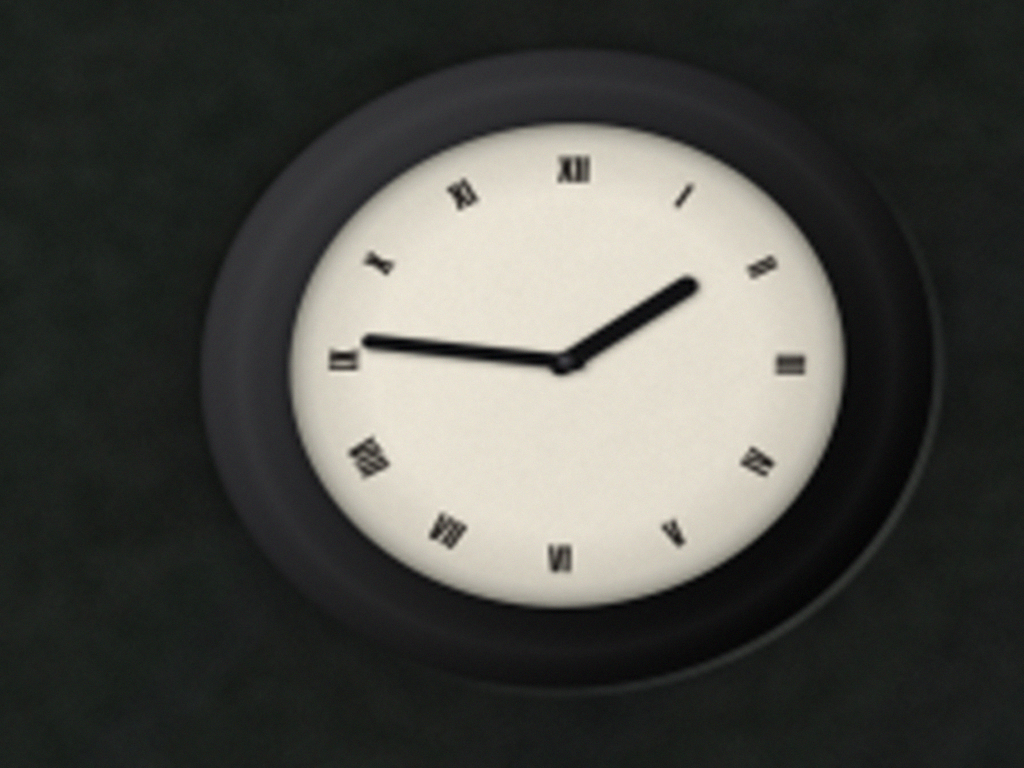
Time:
{"hour": 1, "minute": 46}
